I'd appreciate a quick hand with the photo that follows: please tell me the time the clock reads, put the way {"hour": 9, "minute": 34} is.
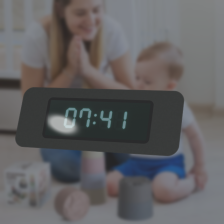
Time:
{"hour": 7, "minute": 41}
